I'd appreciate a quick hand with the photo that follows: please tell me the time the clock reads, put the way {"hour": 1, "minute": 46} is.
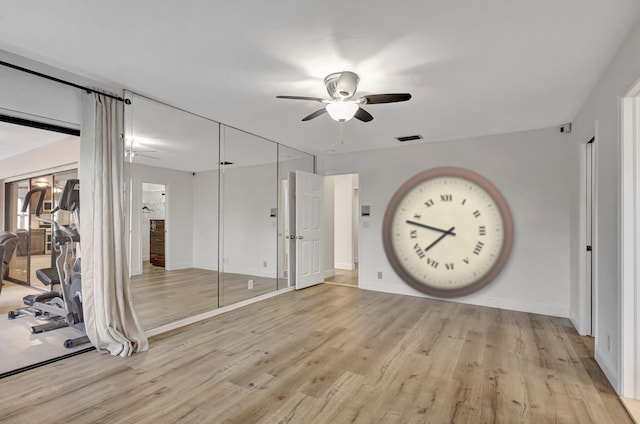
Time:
{"hour": 7, "minute": 48}
